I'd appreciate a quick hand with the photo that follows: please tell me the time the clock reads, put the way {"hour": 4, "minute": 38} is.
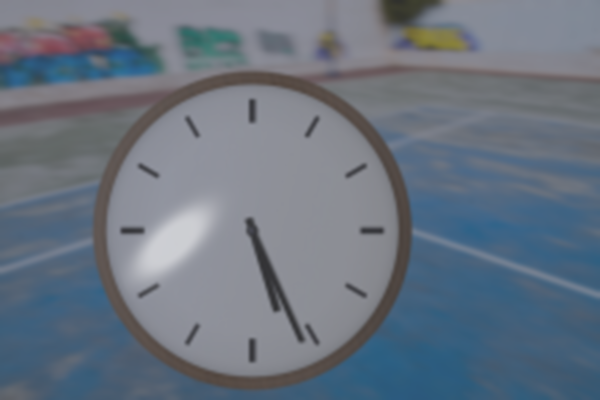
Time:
{"hour": 5, "minute": 26}
